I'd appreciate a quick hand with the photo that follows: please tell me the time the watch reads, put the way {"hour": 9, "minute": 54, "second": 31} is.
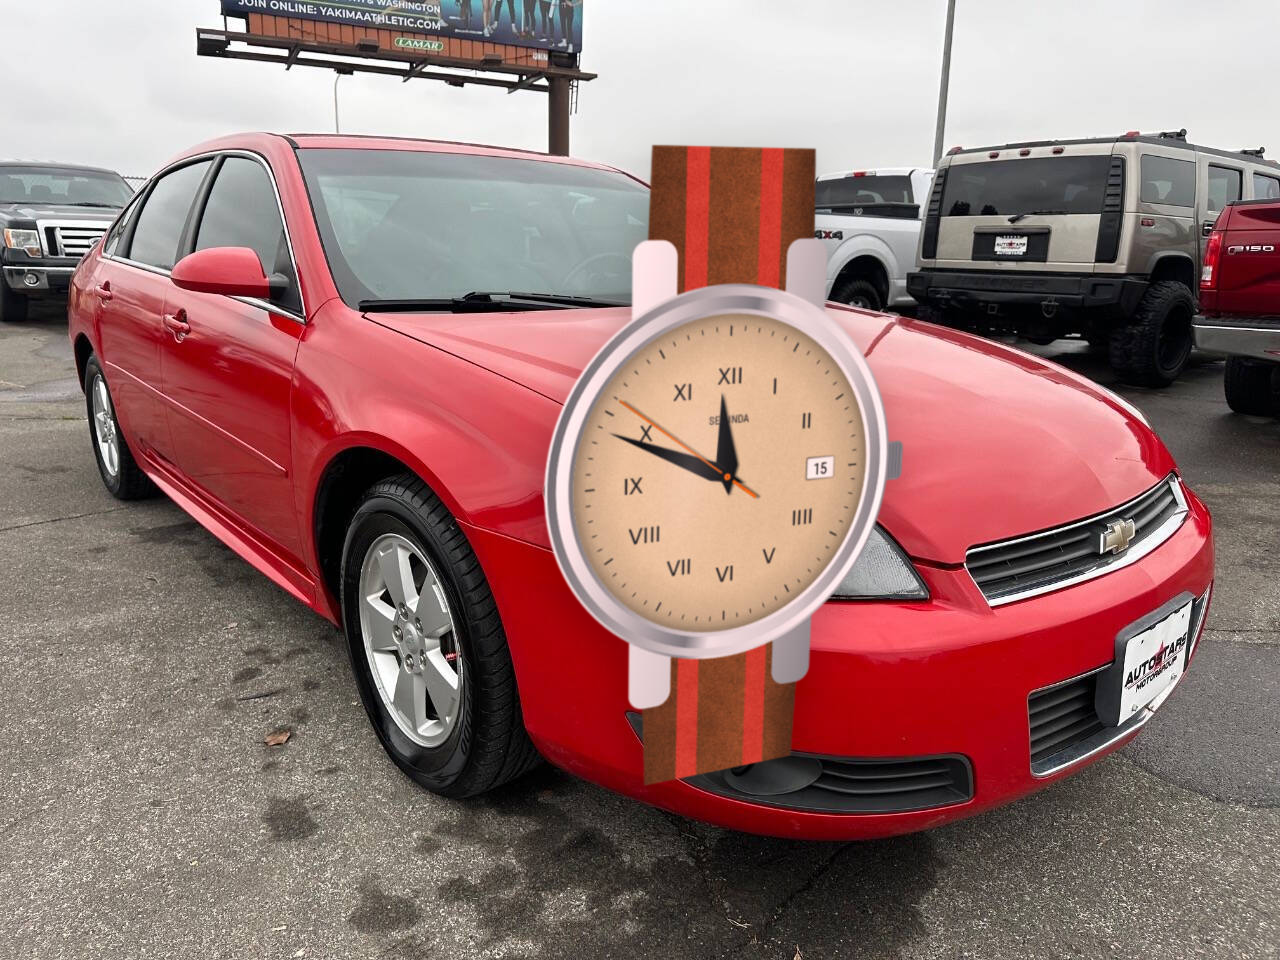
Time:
{"hour": 11, "minute": 48, "second": 51}
